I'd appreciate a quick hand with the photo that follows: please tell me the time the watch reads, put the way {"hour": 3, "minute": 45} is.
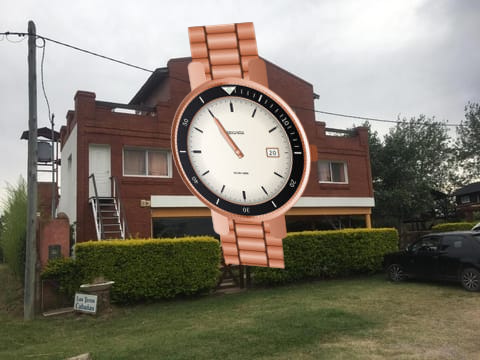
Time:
{"hour": 10, "minute": 55}
